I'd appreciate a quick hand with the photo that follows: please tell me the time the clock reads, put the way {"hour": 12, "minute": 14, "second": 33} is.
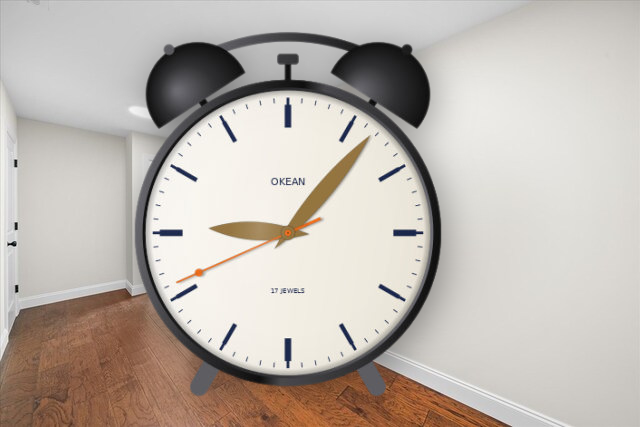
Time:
{"hour": 9, "minute": 6, "second": 41}
